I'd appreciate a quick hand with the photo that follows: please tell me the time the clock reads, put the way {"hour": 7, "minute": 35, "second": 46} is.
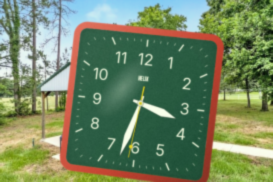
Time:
{"hour": 3, "minute": 32, "second": 31}
